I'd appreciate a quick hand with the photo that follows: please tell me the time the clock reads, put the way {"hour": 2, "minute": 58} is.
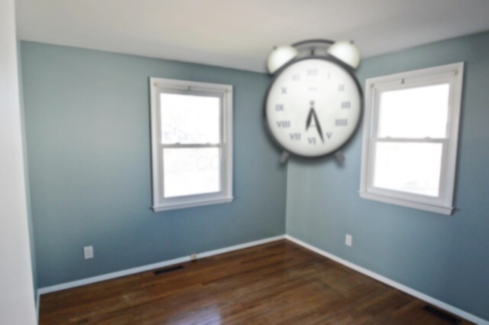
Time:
{"hour": 6, "minute": 27}
